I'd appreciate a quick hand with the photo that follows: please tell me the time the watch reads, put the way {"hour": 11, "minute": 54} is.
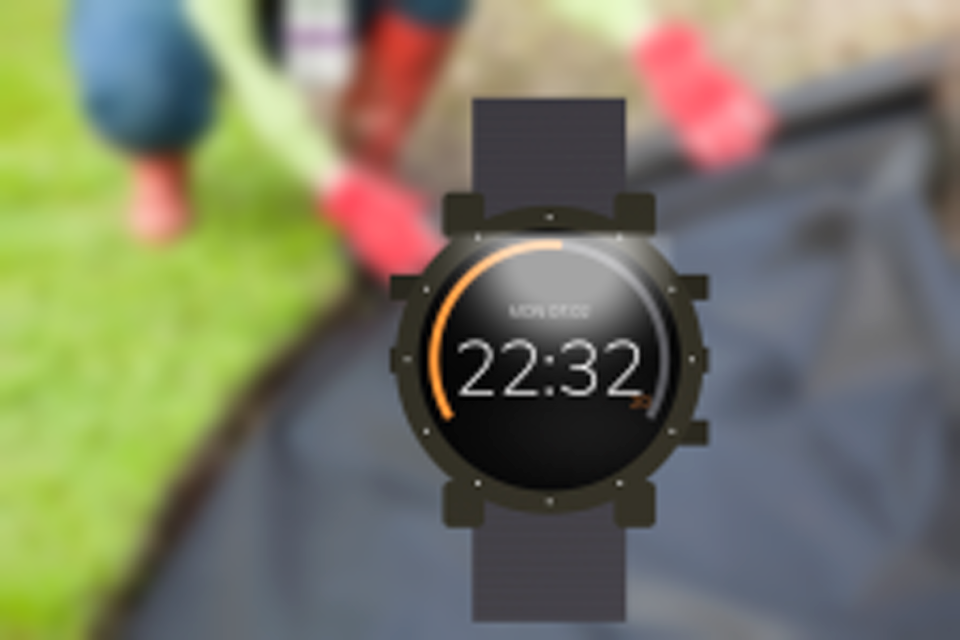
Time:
{"hour": 22, "minute": 32}
